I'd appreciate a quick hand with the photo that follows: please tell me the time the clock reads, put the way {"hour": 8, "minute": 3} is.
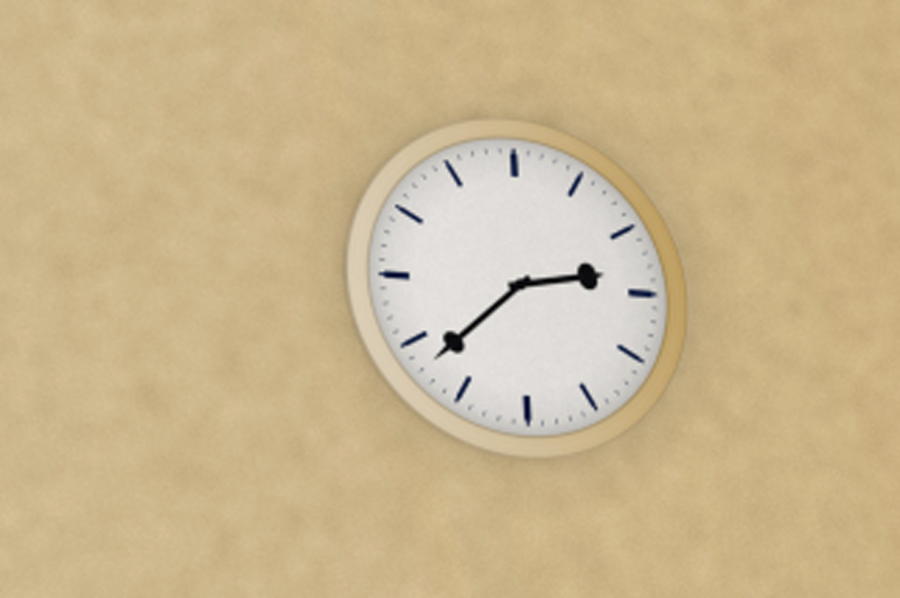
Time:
{"hour": 2, "minute": 38}
